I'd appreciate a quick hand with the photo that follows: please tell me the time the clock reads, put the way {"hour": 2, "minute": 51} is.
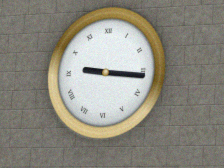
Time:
{"hour": 9, "minute": 16}
